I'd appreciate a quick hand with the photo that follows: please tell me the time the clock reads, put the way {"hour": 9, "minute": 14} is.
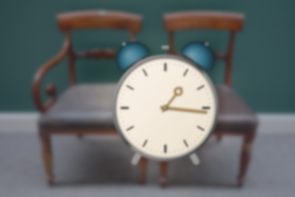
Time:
{"hour": 1, "minute": 16}
